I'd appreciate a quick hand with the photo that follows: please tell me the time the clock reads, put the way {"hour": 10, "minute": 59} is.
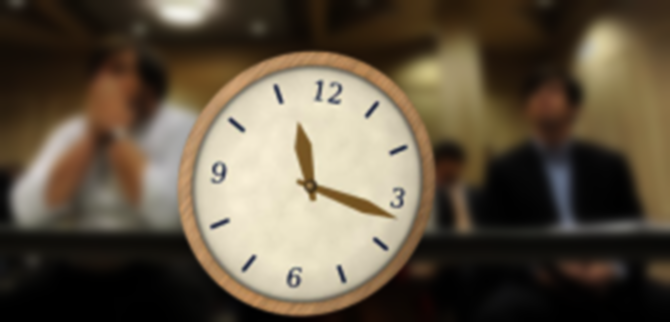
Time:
{"hour": 11, "minute": 17}
